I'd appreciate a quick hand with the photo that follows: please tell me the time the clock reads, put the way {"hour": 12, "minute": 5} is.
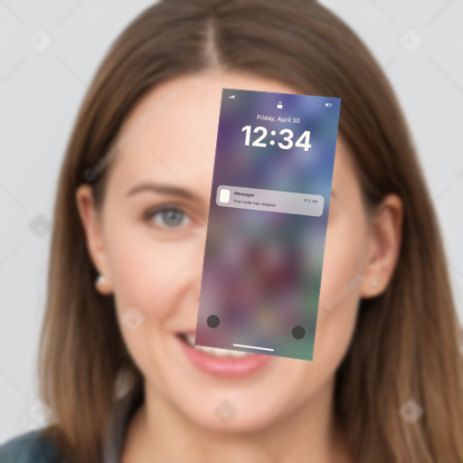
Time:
{"hour": 12, "minute": 34}
